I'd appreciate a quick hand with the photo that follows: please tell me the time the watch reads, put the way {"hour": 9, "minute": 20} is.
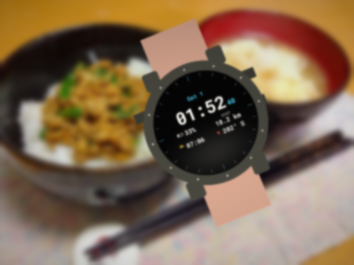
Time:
{"hour": 1, "minute": 52}
